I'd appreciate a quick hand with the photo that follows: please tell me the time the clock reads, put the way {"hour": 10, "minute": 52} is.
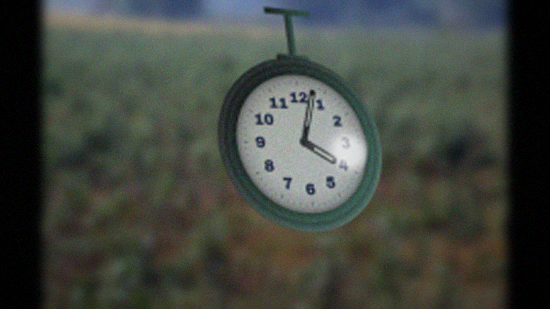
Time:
{"hour": 4, "minute": 3}
